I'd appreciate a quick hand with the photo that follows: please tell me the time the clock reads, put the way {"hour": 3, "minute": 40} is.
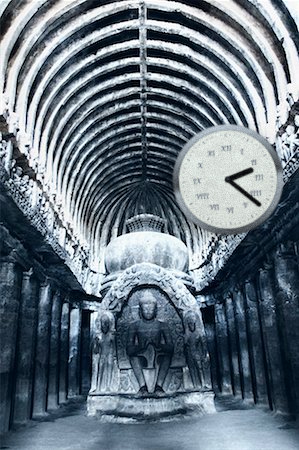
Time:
{"hour": 2, "minute": 22}
